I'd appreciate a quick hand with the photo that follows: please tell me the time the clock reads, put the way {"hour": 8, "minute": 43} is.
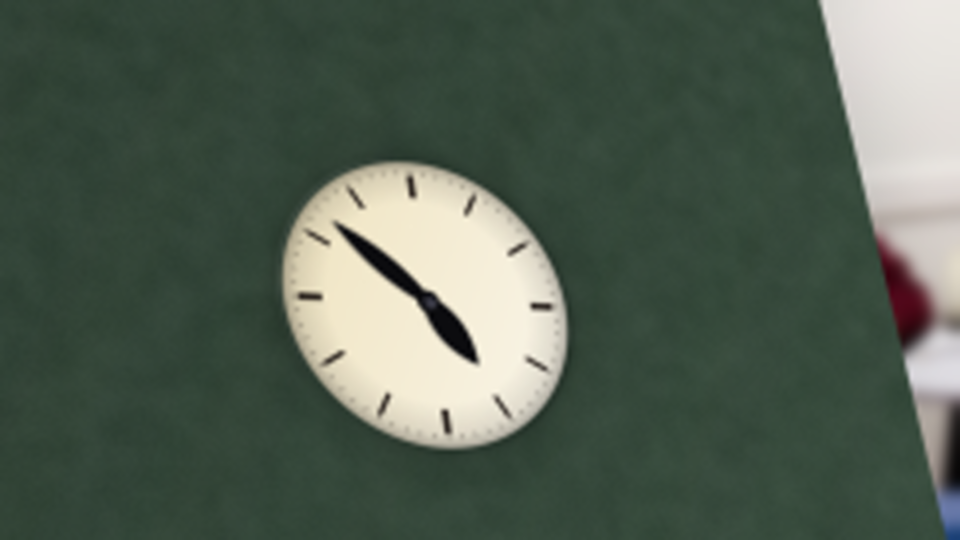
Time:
{"hour": 4, "minute": 52}
